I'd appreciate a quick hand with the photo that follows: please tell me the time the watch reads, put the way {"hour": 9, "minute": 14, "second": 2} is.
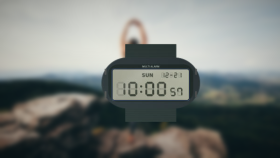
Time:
{"hour": 10, "minute": 0, "second": 57}
